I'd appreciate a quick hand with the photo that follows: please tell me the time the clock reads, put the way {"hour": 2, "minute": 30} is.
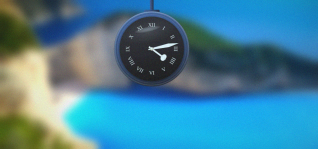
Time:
{"hour": 4, "minute": 13}
